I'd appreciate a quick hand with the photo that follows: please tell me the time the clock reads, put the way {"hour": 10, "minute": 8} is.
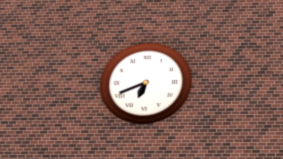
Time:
{"hour": 6, "minute": 41}
